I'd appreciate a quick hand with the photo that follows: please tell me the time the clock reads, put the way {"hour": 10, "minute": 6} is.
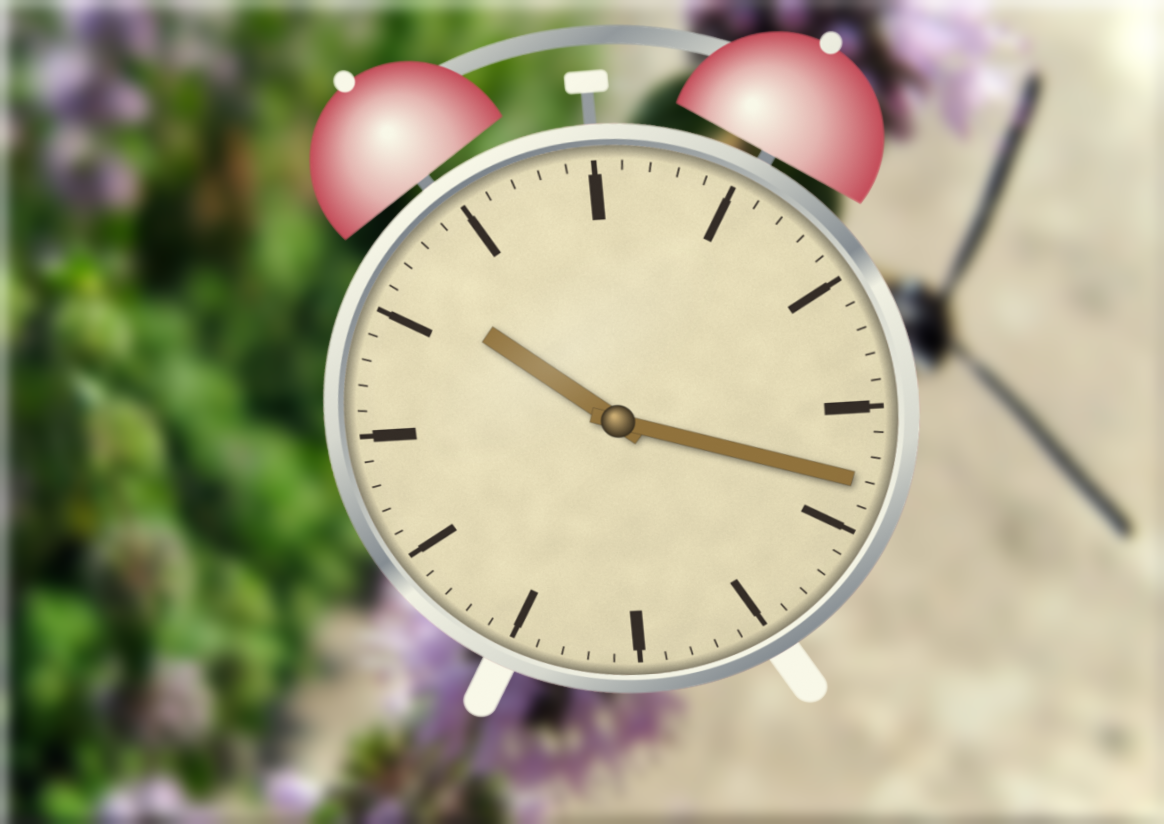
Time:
{"hour": 10, "minute": 18}
